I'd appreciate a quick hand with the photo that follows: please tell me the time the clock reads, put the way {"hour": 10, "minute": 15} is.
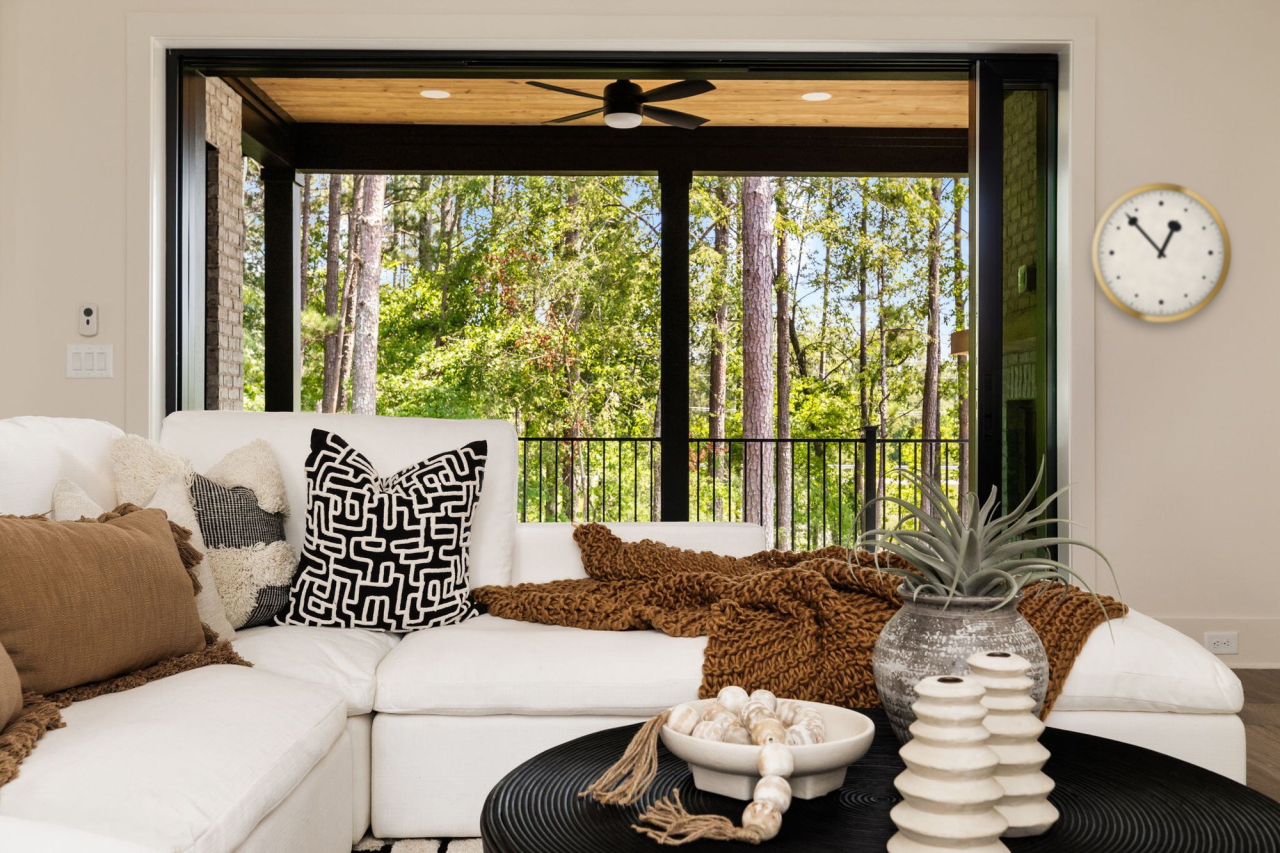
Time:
{"hour": 12, "minute": 53}
